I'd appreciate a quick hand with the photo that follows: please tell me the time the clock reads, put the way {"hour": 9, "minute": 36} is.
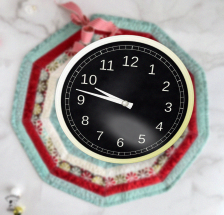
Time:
{"hour": 9, "minute": 47}
